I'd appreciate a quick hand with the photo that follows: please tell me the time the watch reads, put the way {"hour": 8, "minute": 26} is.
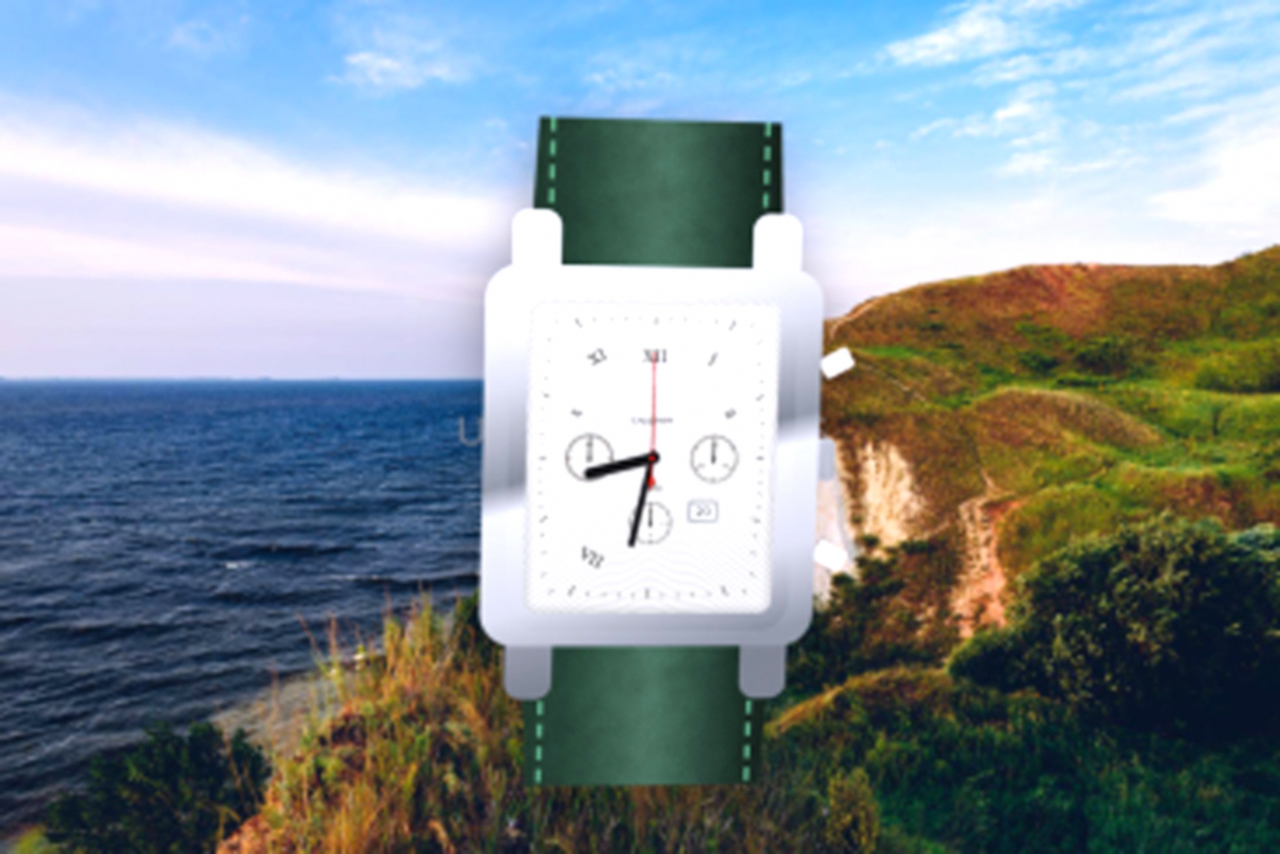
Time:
{"hour": 8, "minute": 32}
